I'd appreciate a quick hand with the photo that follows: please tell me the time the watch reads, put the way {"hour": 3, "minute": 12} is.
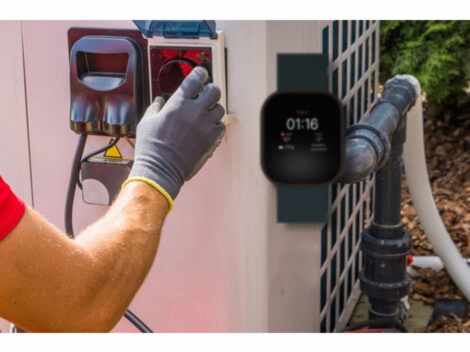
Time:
{"hour": 1, "minute": 16}
